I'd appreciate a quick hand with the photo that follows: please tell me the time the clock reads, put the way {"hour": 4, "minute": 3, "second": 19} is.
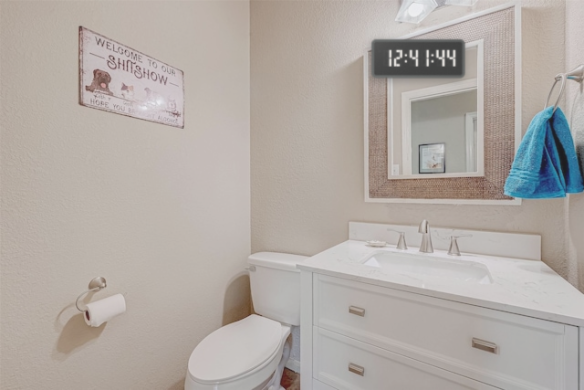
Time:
{"hour": 12, "minute": 41, "second": 44}
